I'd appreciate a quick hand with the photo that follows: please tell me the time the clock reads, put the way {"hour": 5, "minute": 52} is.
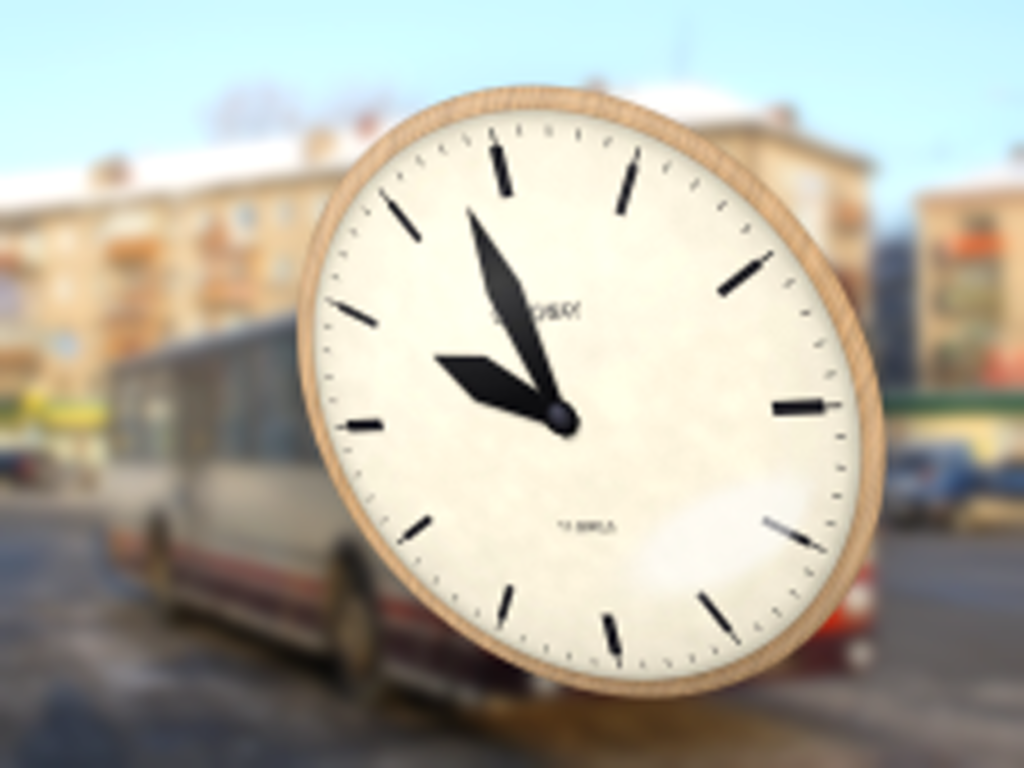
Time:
{"hour": 9, "minute": 58}
